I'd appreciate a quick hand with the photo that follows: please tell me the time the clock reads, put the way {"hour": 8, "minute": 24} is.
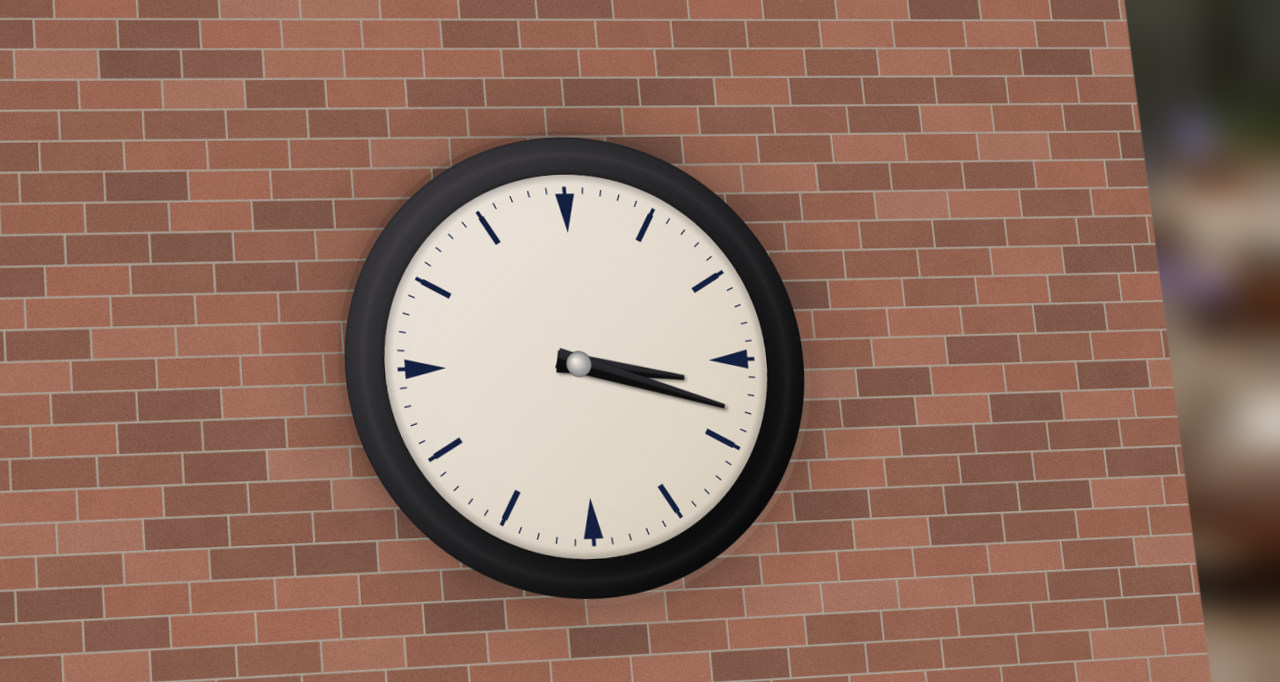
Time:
{"hour": 3, "minute": 18}
